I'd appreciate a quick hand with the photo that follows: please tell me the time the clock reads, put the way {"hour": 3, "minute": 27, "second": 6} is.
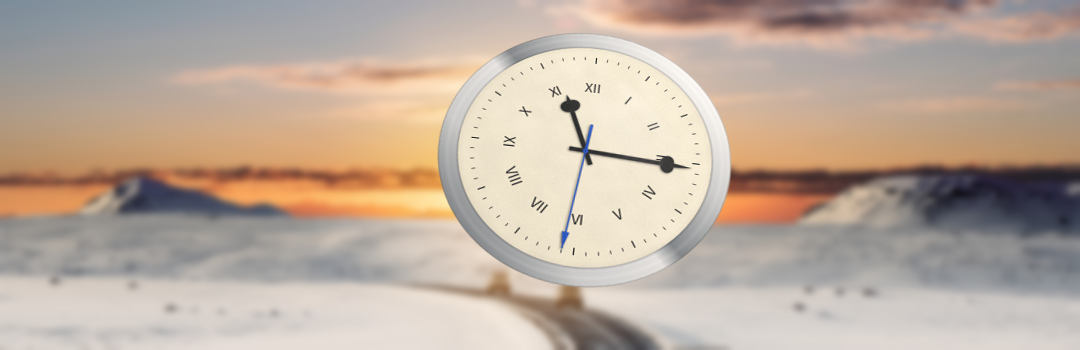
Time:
{"hour": 11, "minute": 15, "second": 31}
